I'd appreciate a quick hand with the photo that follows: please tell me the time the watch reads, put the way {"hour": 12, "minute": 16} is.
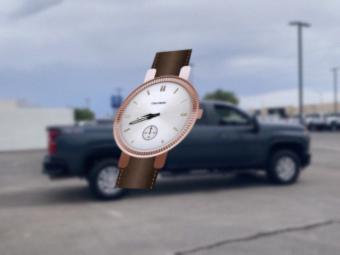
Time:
{"hour": 8, "minute": 42}
